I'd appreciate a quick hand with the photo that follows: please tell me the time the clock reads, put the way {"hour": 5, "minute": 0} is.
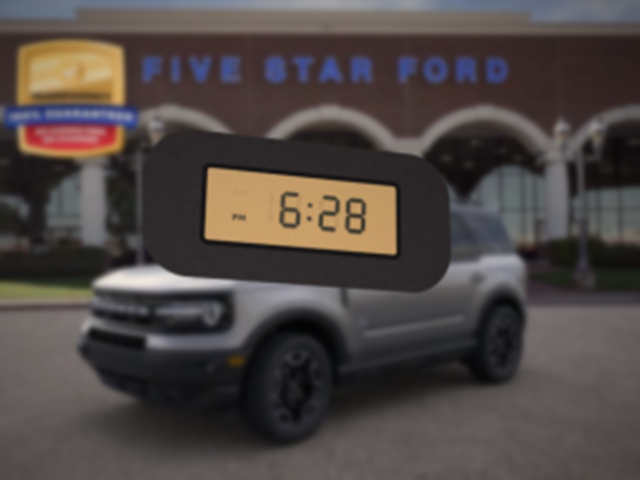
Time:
{"hour": 6, "minute": 28}
